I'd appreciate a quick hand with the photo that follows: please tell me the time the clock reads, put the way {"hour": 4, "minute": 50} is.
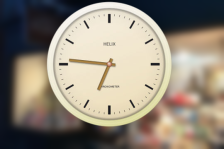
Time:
{"hour": 6, "minute": 46}
